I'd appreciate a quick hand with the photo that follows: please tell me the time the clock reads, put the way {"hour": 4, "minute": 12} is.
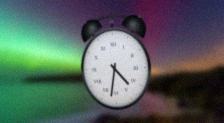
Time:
{"hour": 4, "minute": 32}
